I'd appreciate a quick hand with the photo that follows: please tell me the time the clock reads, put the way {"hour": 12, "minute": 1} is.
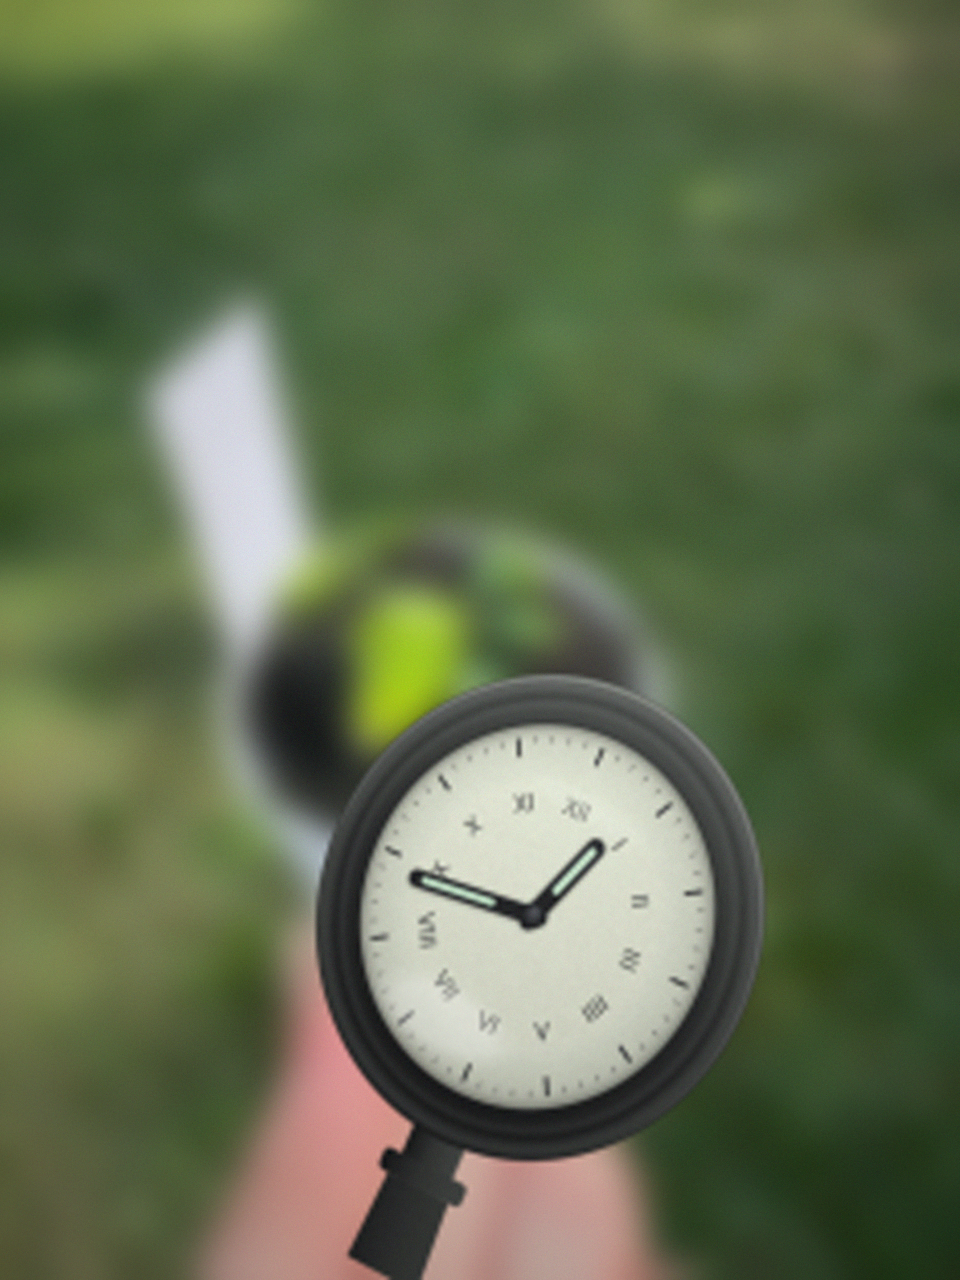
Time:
{"hour": 12, "minute": 44}
